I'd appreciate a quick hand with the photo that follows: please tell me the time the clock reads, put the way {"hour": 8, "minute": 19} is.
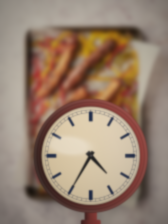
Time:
{"hour": 4, "minute": 35}
